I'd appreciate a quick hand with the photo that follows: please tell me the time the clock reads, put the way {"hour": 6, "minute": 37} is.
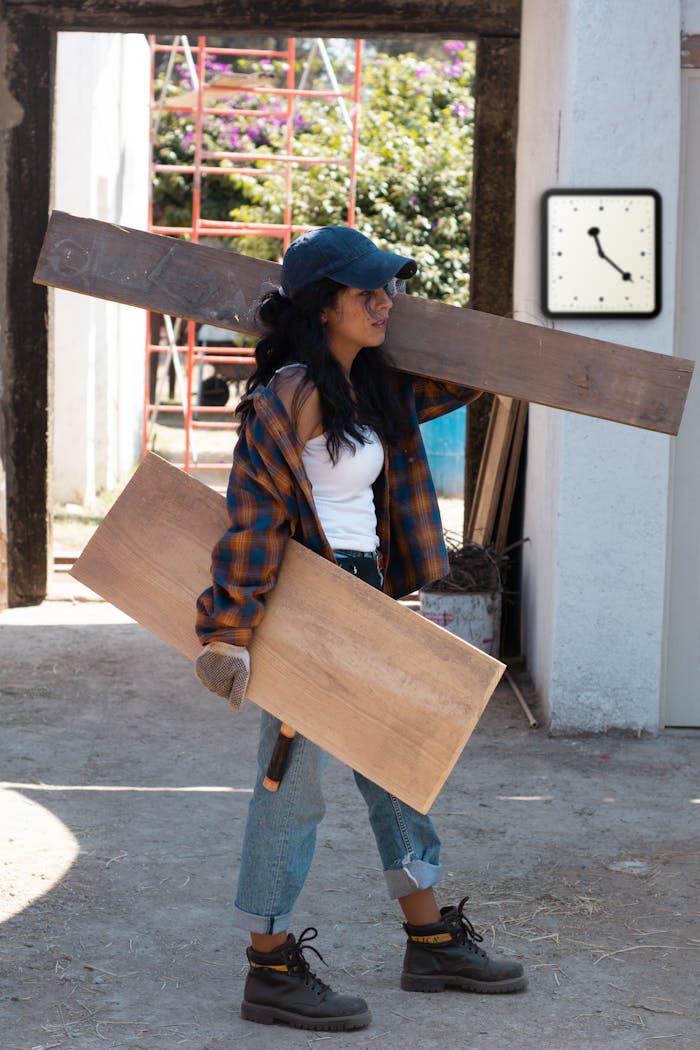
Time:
{"hour": 11, "minute": 22}
